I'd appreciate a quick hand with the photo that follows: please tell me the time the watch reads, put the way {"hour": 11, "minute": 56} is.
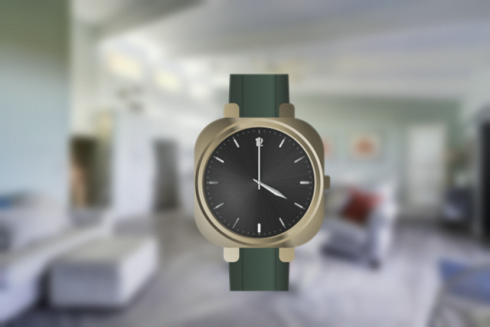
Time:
{"hour": 4, "minute": 0}
